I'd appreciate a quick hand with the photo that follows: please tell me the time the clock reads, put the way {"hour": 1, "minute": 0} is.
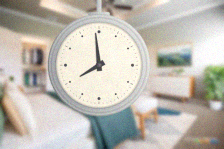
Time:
{"hour": 7, "minute": 59}
